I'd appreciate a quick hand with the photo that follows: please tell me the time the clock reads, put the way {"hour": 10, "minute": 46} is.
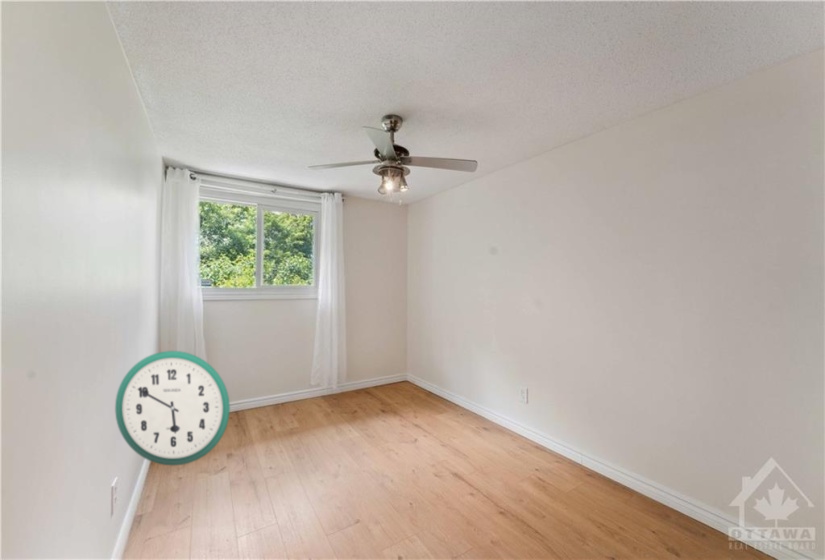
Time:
{"hour": 5, "minute": 50}
